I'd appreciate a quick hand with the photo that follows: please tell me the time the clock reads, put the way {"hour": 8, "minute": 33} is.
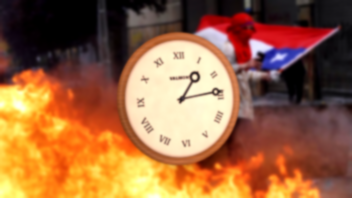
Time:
{"hour": 1, "minute": 14}
